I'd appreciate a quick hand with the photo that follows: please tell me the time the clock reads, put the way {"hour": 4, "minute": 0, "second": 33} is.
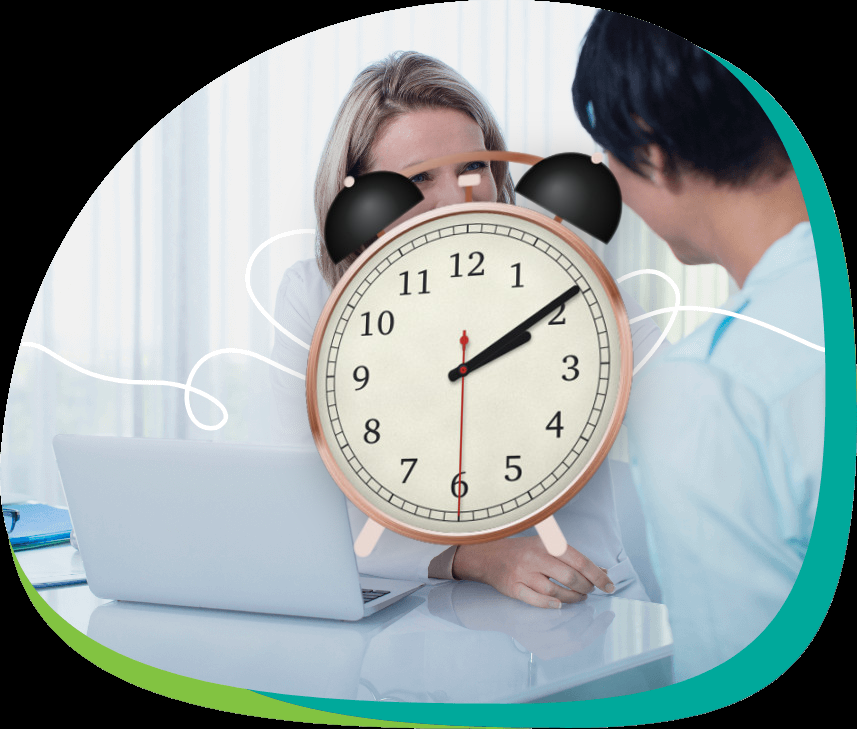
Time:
{"hour": 2, "minute": 9, "second": 30}
